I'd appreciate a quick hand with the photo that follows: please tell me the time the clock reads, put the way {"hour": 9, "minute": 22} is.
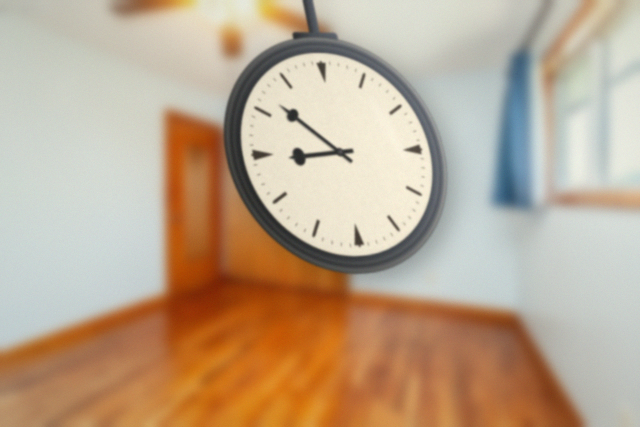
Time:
{"hour": 8, "minute": 52}
